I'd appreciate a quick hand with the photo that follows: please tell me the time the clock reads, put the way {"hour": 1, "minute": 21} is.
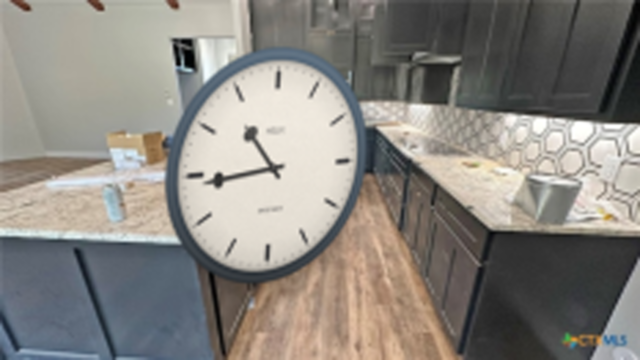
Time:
{"hour": 10, "minute": 44}
